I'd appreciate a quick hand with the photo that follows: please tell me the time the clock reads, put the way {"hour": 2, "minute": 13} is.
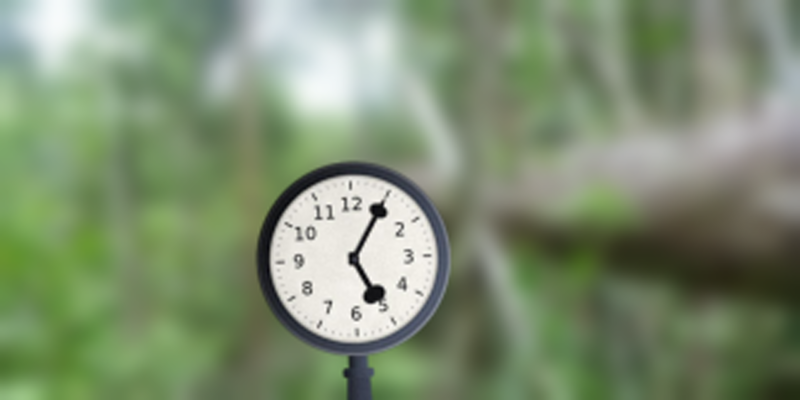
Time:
{"hour": 5, "minute": 5}
